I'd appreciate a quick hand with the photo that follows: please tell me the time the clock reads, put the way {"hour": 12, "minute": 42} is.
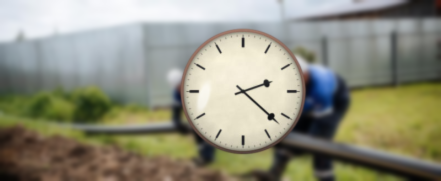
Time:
{"hour": 2, "minute": 22}
